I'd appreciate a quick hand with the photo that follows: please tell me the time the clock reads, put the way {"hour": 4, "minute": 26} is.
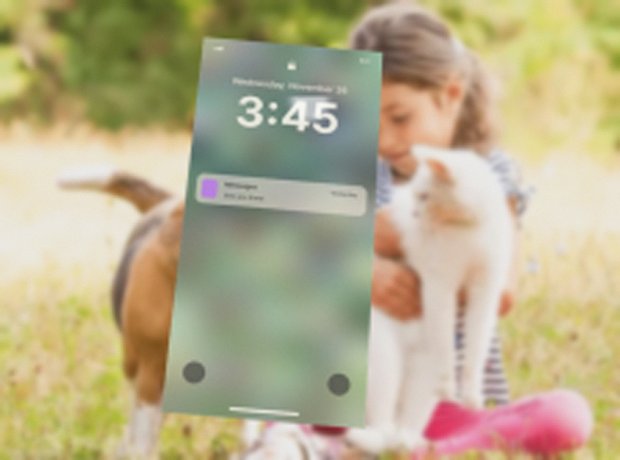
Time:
{"hour": 3, "minute": 45}
